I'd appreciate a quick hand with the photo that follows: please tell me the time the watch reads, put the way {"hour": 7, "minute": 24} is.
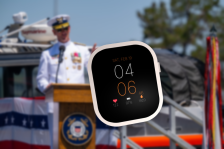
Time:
{"hour": 4, "minute": 6}
